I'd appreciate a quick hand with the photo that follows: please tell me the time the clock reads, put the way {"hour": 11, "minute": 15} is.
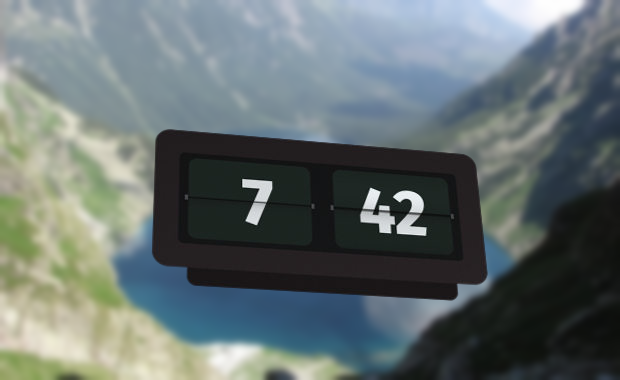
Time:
{"hour": 7, "minute": 42}
